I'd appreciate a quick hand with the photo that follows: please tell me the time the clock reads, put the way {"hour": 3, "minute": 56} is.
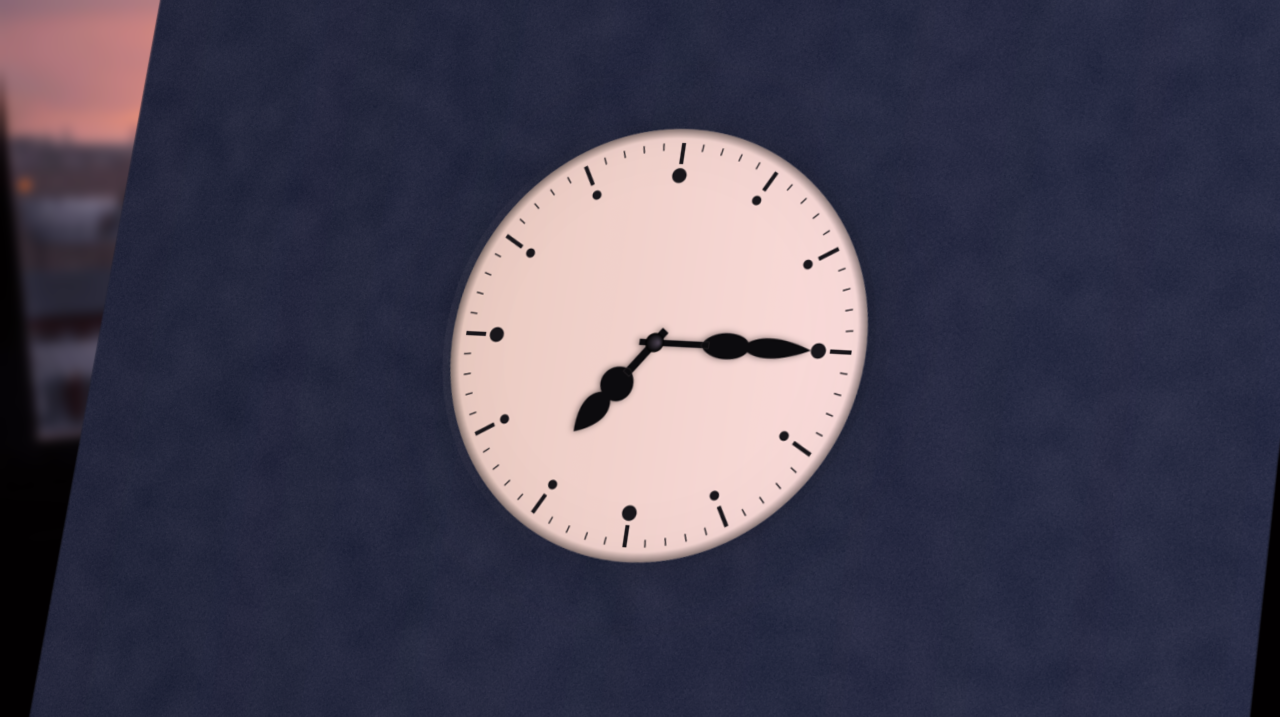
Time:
{"hour": 7, "minute": 15}
